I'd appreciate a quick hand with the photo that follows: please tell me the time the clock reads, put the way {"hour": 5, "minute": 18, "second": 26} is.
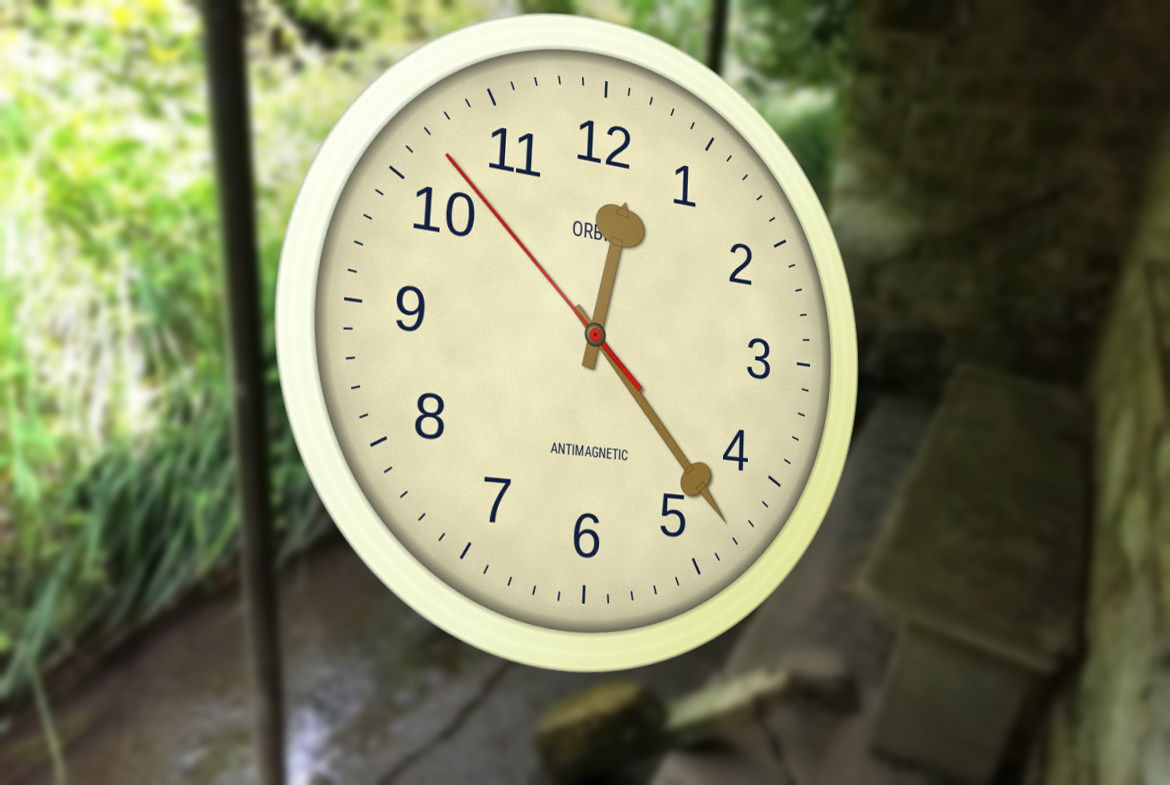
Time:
{"hour": 12, "minute": 22, "second": 52}
